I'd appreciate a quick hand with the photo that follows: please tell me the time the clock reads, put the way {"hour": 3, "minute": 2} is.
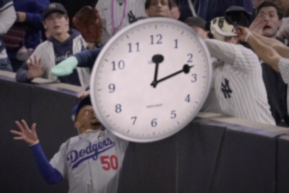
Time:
{"hour": 12, "minute": 12}
